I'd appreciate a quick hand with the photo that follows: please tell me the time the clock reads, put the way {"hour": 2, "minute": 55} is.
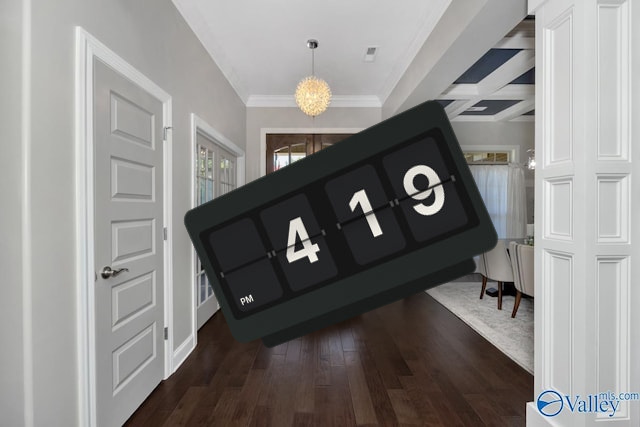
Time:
{"hour": 4, "minute": 19}
